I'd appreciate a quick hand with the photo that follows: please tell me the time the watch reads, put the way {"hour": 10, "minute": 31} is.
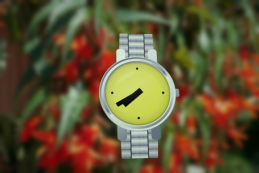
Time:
{"hour": 7, "minute": 40}
